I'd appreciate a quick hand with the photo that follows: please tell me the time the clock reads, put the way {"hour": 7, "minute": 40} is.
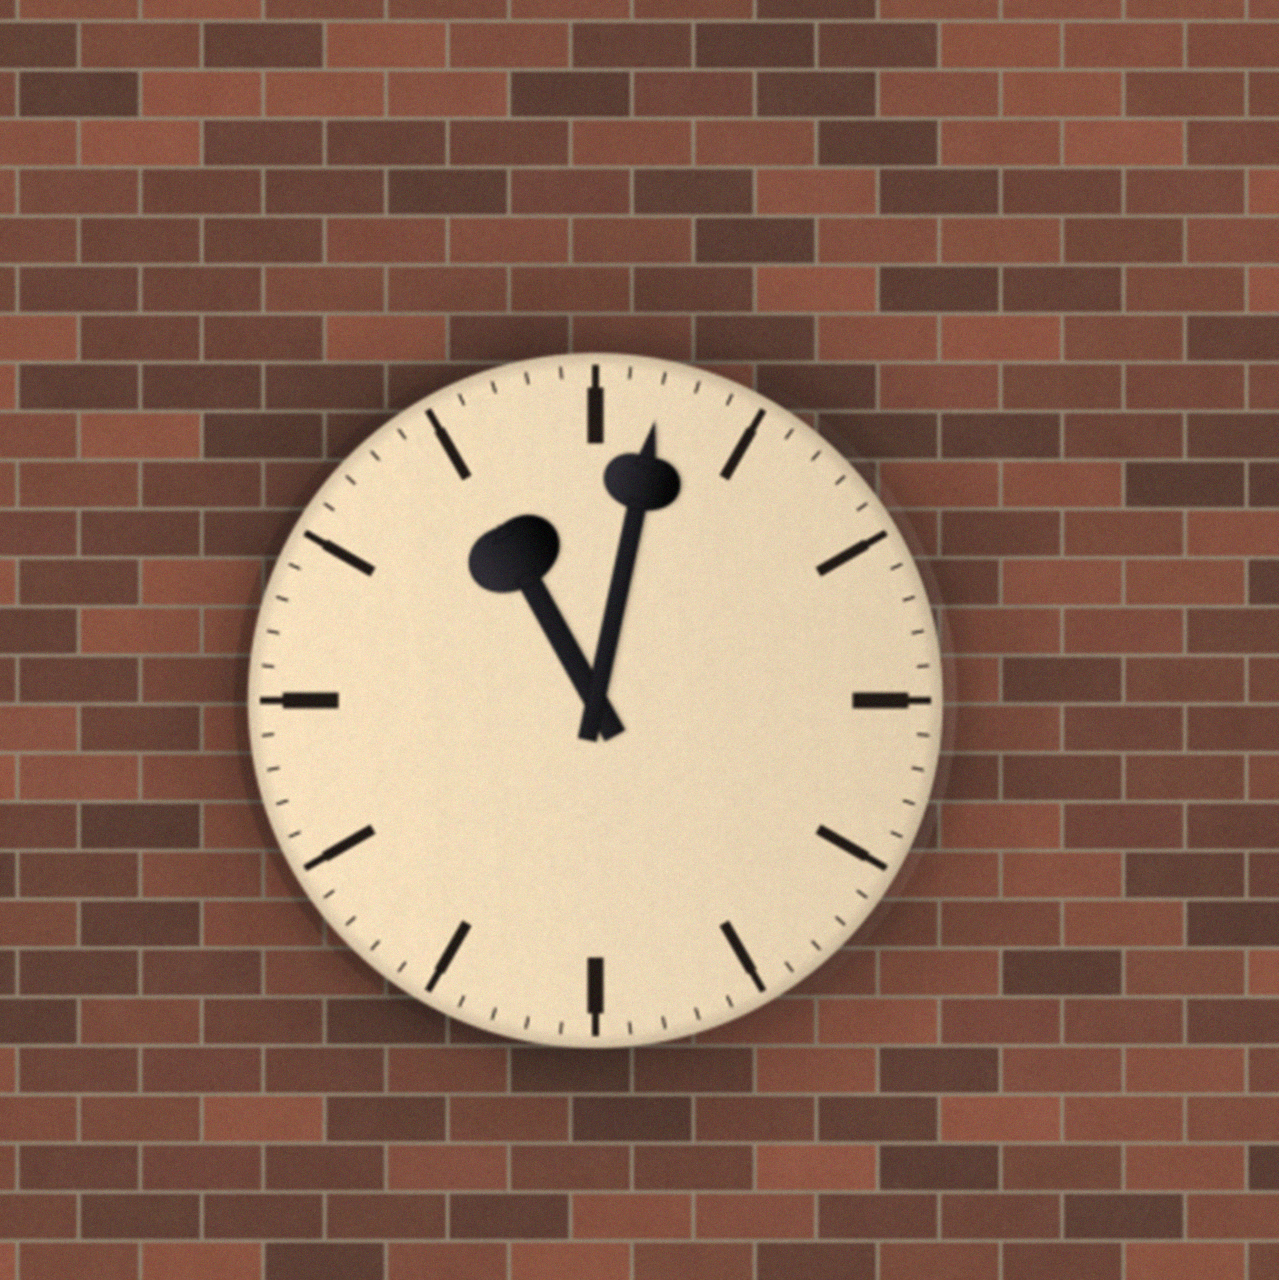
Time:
{"hour": 11, "minute": 2}
